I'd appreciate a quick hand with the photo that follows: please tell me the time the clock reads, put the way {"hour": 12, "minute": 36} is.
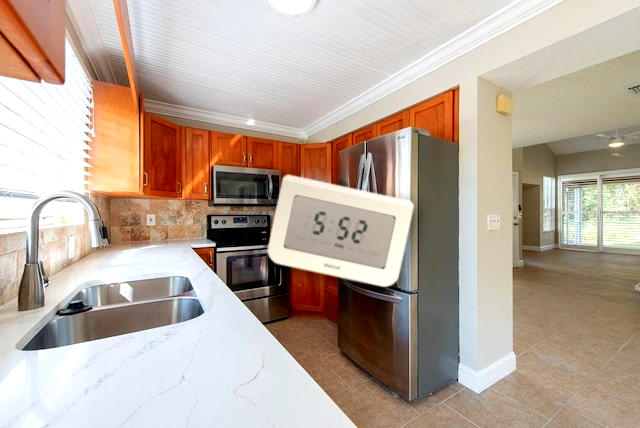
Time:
{"hour": 5, "minute": 52}
